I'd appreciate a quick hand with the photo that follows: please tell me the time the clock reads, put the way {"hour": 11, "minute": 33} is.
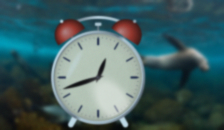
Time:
{"hour": 12, "minute": 42}
